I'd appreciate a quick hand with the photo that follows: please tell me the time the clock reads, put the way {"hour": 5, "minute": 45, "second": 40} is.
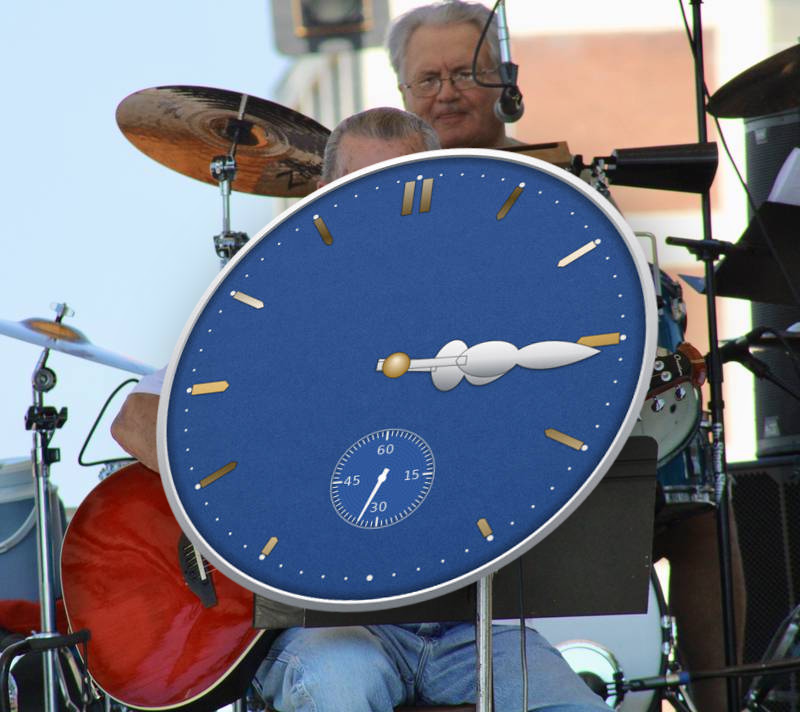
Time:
{"hour": 3, "minute": 15, "second": 34}
